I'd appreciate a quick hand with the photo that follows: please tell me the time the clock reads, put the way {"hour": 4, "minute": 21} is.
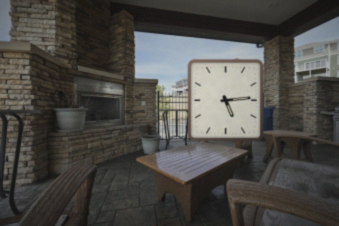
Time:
{"hour": 5, "minute": 14}
